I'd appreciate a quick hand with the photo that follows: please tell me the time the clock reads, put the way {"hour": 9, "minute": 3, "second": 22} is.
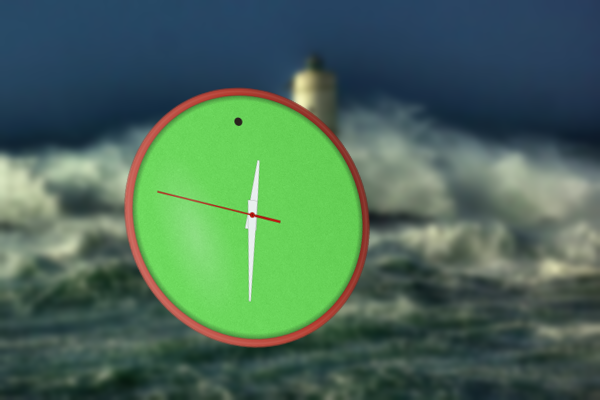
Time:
{"hour": 12, "minute": 31, "second": 48}
